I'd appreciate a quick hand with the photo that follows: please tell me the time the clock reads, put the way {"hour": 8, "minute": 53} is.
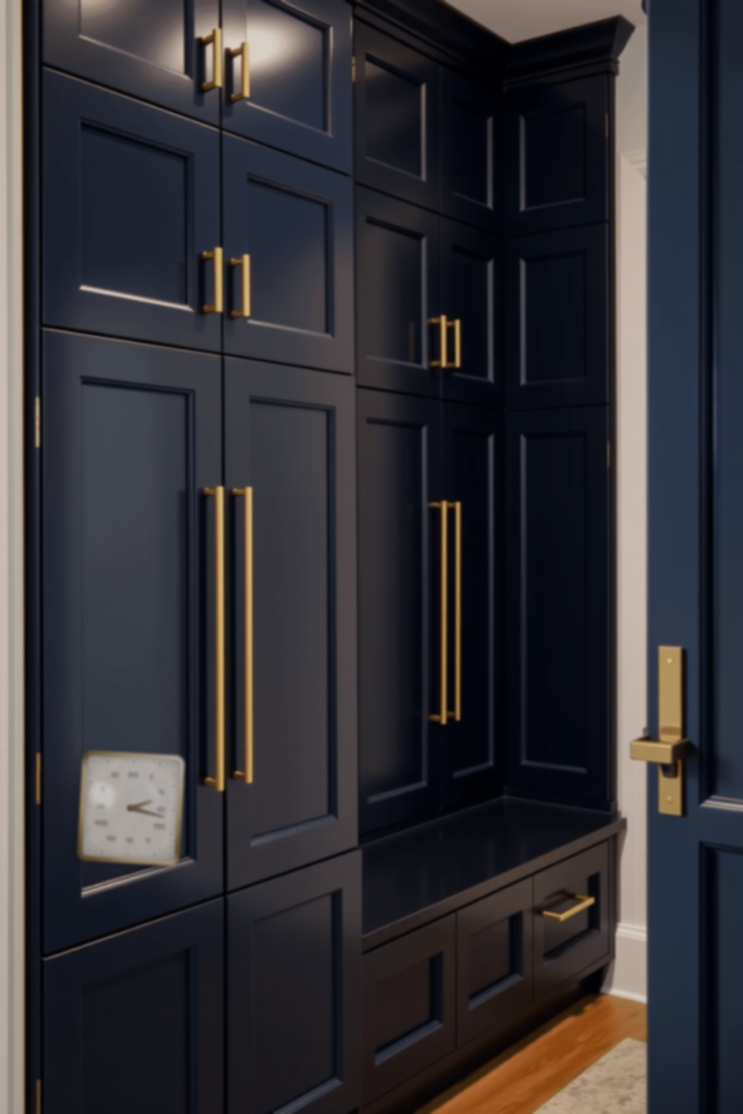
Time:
{"hour": 2, "minute": 17}
